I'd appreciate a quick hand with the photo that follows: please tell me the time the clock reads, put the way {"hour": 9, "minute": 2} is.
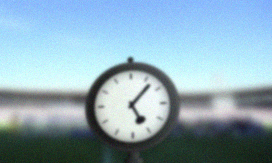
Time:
{"hour": 5, "minute": 7}
